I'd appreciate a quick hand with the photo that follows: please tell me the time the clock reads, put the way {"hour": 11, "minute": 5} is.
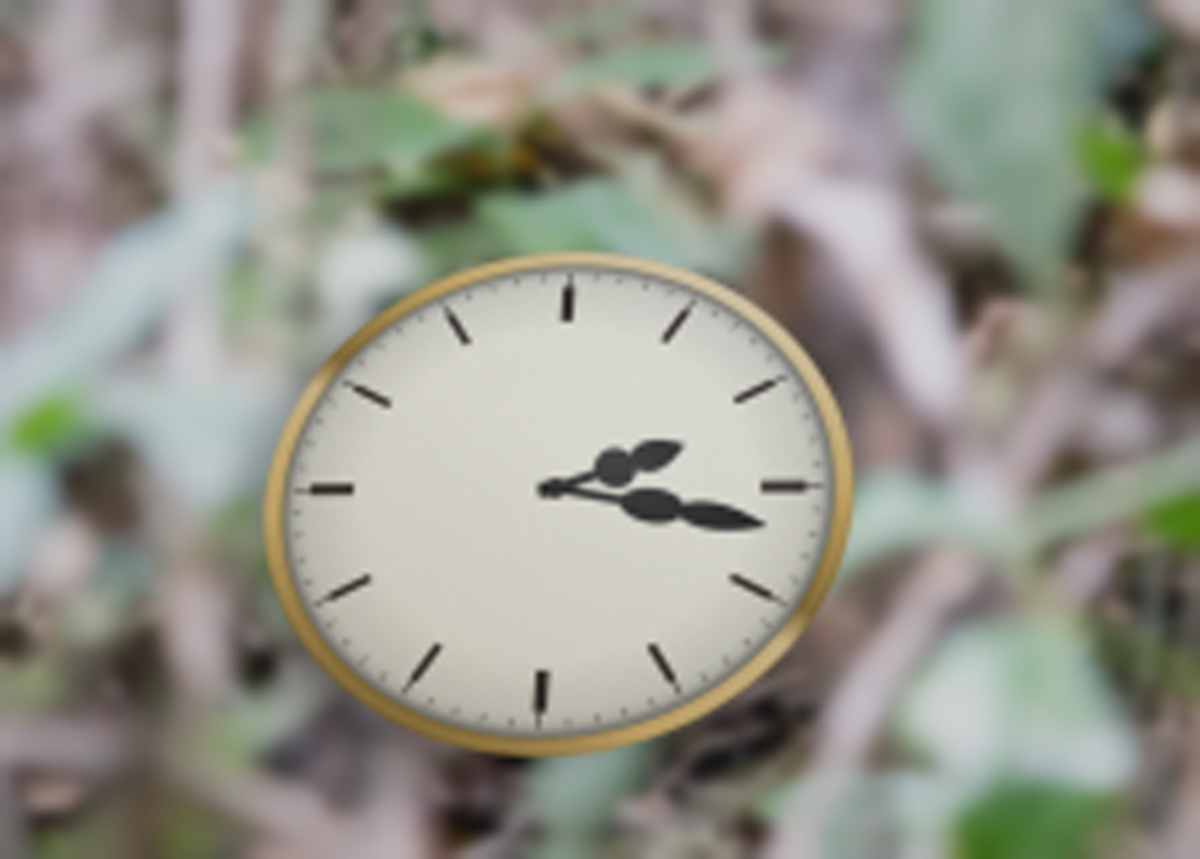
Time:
{"hour": 2, "minute": 17}
